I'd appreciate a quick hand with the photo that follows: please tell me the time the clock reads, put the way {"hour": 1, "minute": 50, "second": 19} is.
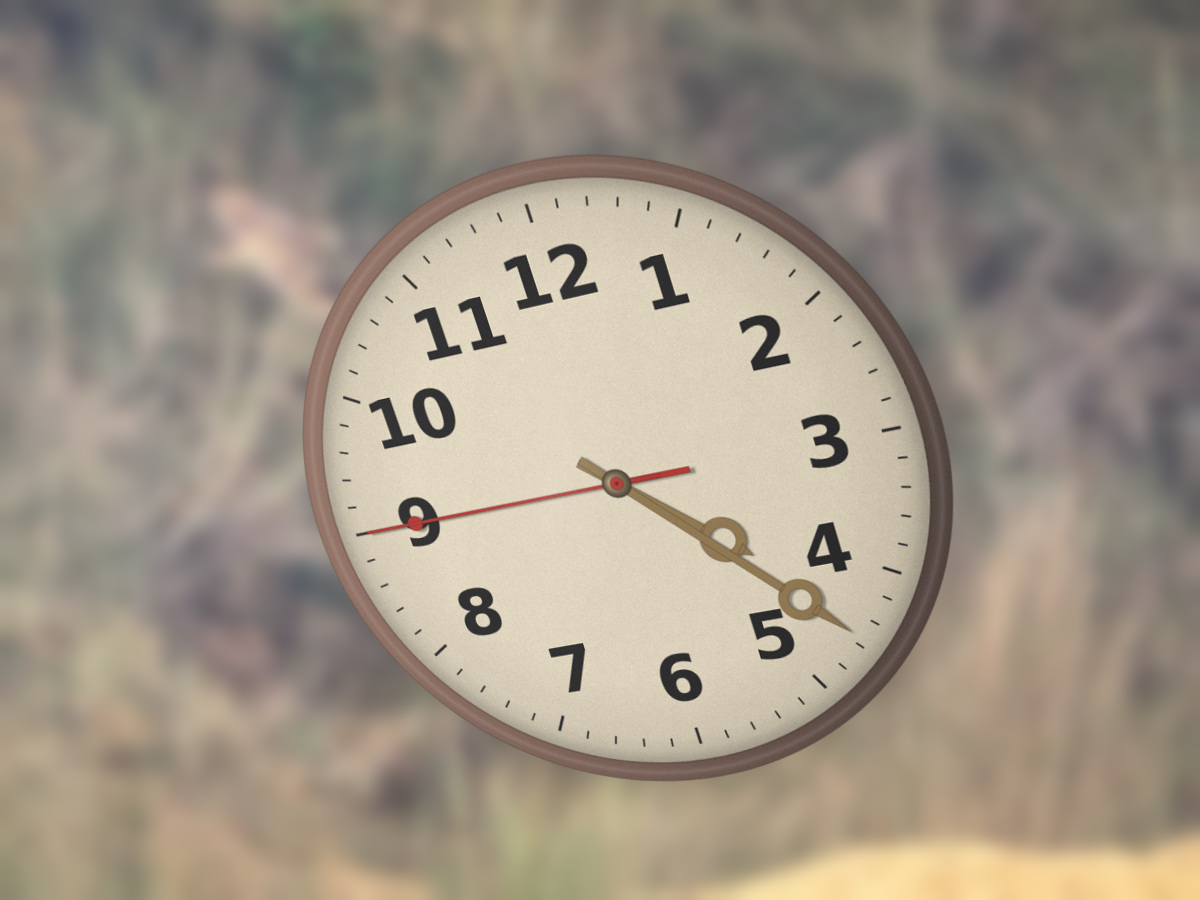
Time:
{"hour": 4, "minute": 22, "second": 45}
